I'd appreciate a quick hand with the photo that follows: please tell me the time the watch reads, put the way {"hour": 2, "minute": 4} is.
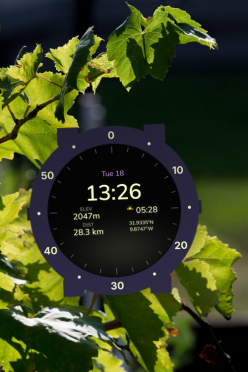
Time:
{"hour": 13, "minute": 26}
